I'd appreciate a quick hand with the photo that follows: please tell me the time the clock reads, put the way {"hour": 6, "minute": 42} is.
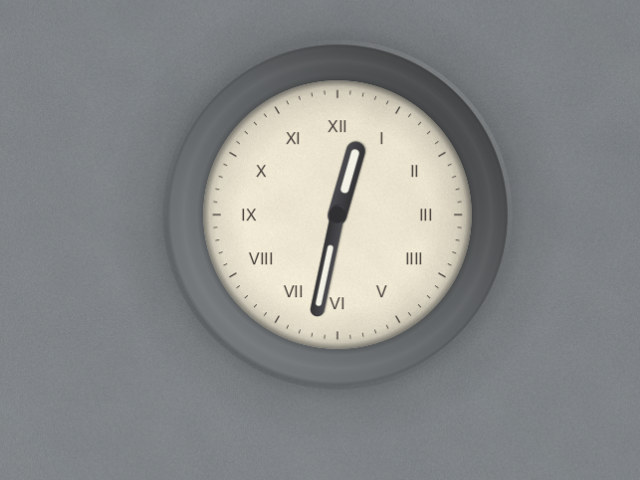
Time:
{"hour": 12, "minute": 32}
